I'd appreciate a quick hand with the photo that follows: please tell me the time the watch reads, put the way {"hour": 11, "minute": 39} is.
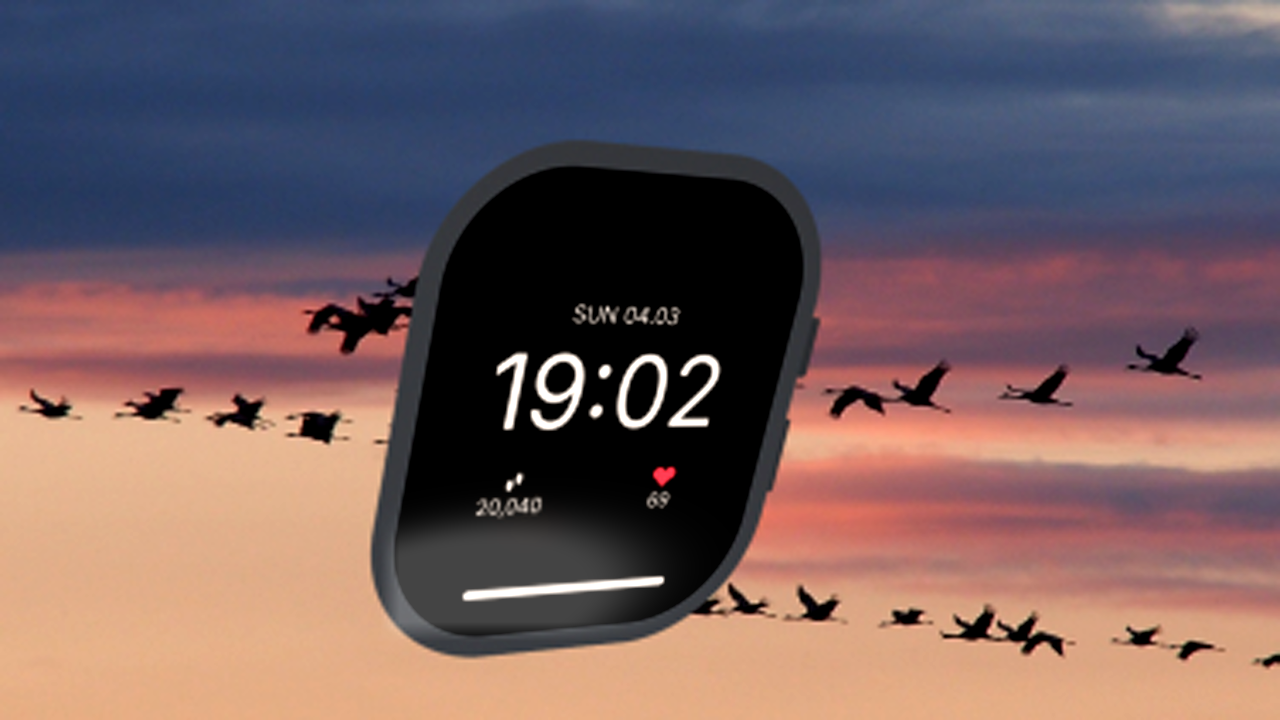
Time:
{"hour": 19, "minute": 2}
